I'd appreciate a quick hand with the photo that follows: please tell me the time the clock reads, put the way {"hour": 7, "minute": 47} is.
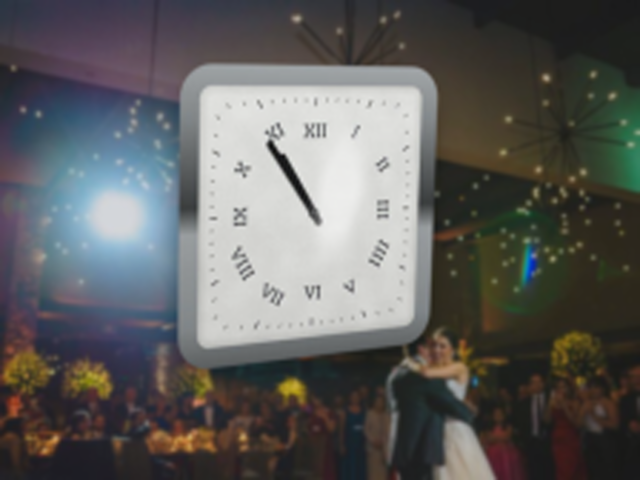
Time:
{"hour": 10, "minute": 54}
